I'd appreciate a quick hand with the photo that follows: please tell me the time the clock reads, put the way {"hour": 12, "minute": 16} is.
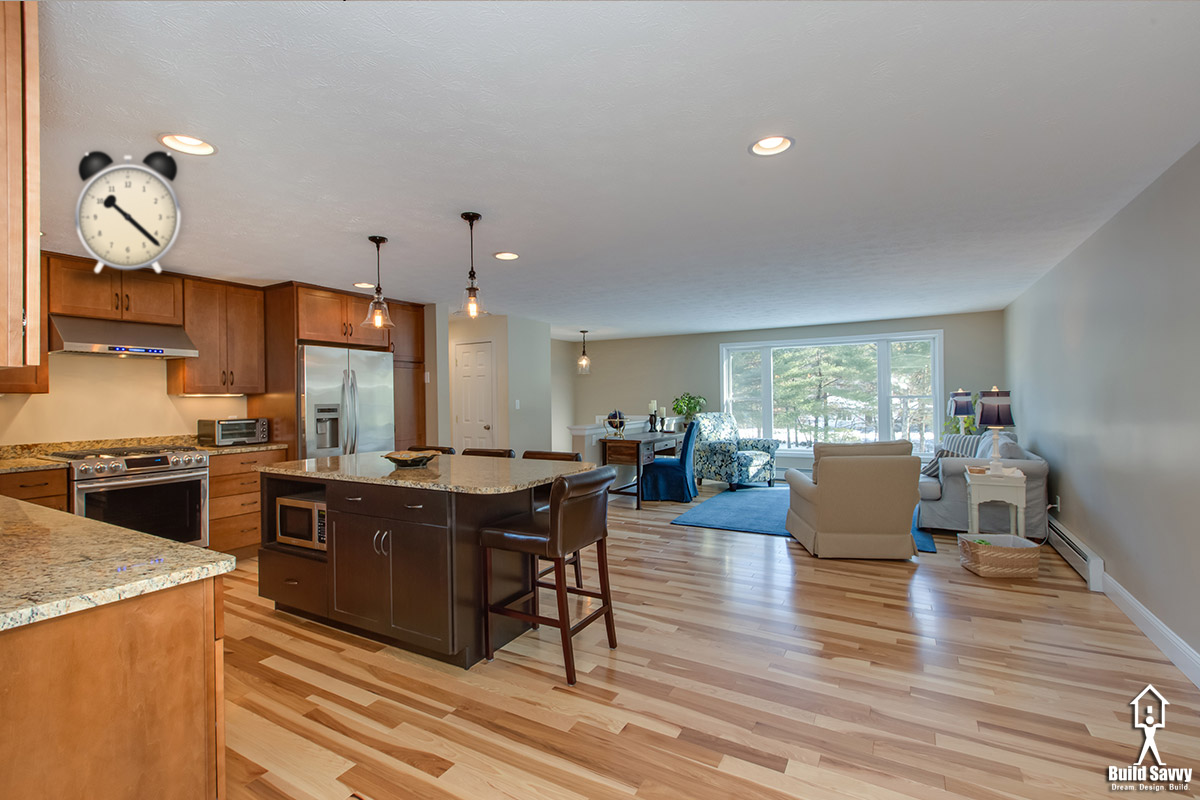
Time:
{"hour": 10, "minute": 22}
